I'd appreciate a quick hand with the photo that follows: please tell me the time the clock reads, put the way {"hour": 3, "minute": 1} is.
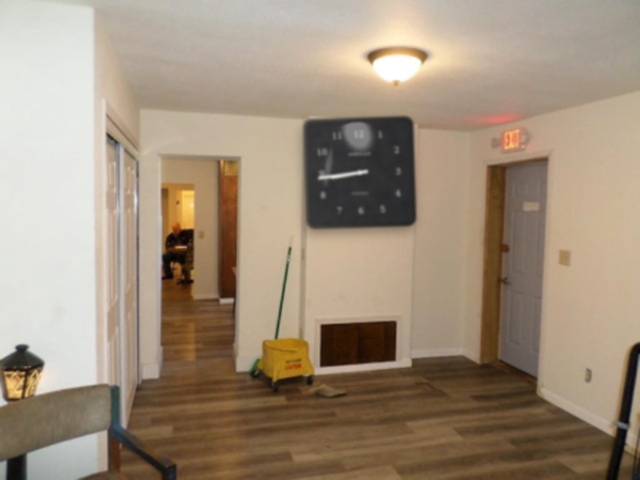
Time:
{"hour": 8, "minute": 44}
